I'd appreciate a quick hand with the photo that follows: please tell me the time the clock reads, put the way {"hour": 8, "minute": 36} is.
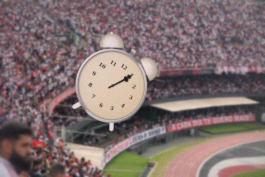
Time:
{"hour": 1, "minute": 5}
